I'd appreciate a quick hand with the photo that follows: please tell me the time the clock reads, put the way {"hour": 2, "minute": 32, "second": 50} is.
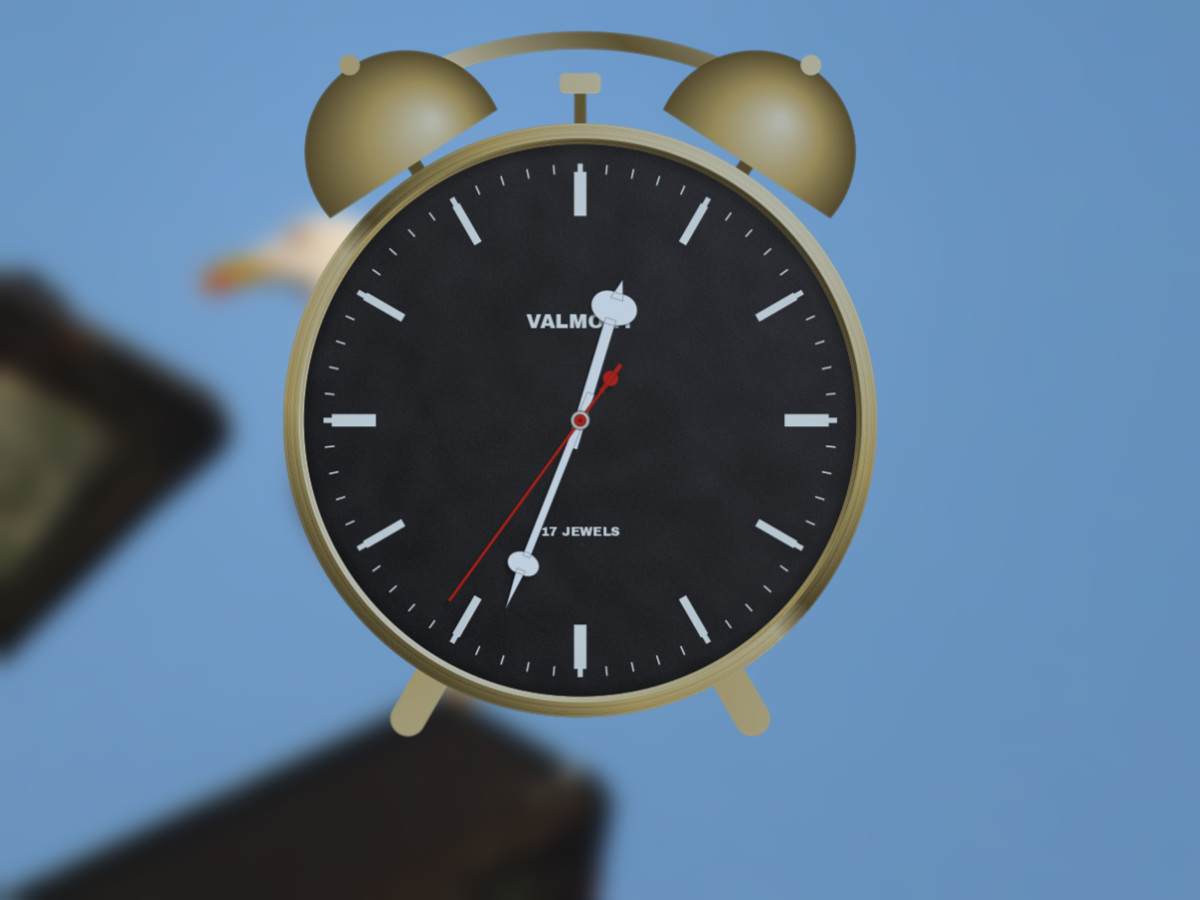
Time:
{"hour": 12, "minute": 33, "second": 36}
